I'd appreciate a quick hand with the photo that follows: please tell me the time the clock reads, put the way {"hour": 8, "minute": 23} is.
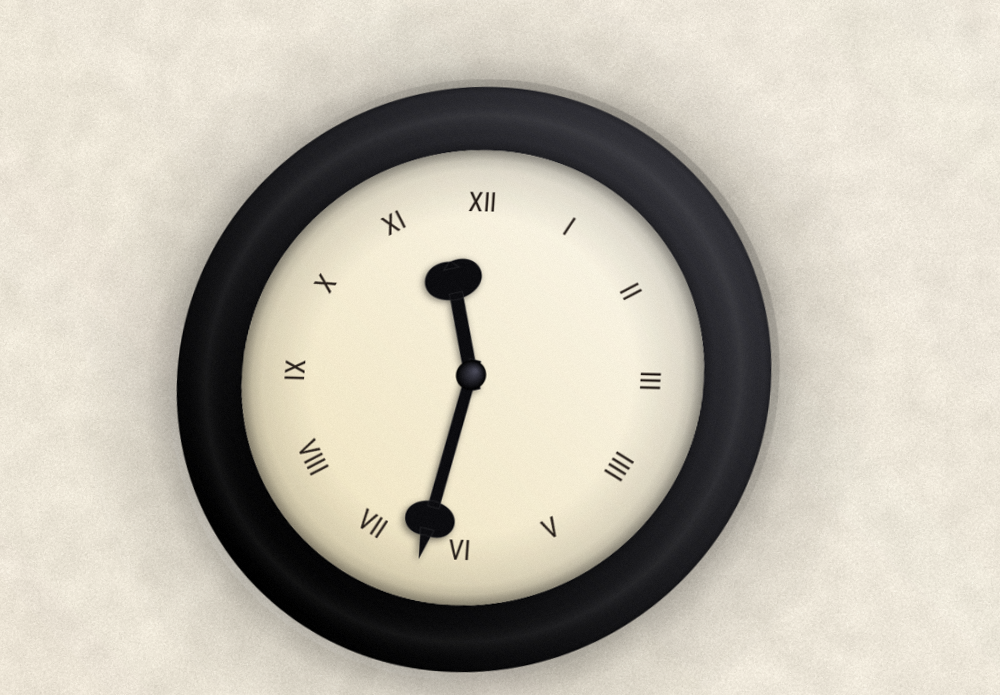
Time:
{"hour": 11, "minute": 32}
